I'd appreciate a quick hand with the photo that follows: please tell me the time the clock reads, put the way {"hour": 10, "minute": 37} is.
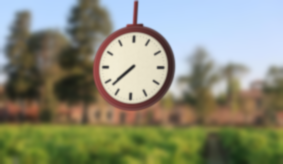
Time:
{"hour": 7, "minute": 38}
